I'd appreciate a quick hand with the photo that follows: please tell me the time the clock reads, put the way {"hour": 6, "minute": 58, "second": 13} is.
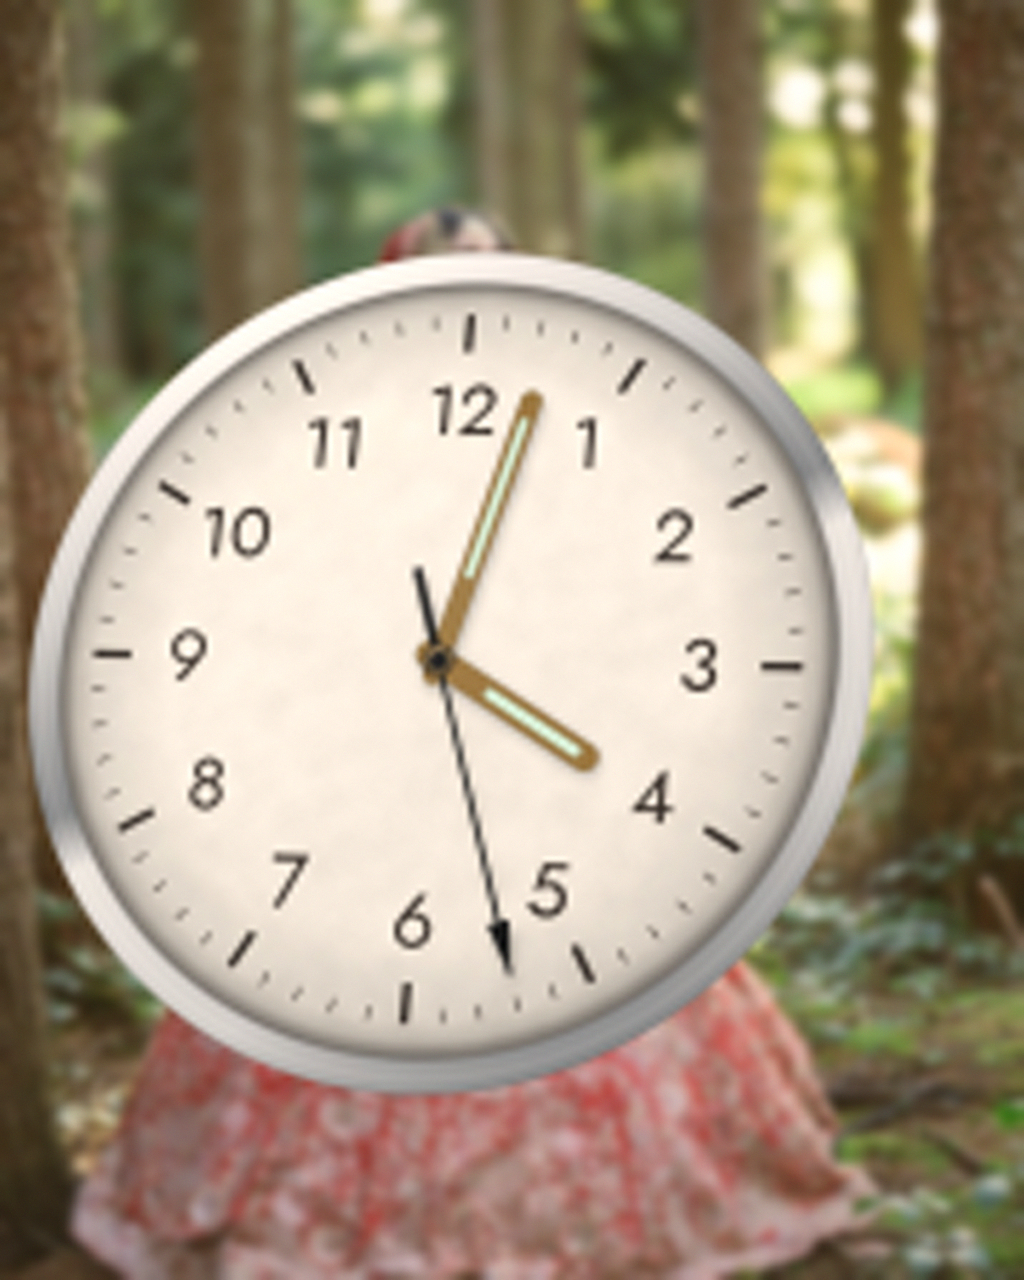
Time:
{"hour": 4, "minute": 2, "second": 27}
